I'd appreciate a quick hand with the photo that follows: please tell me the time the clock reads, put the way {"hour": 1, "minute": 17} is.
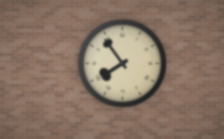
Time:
{"hour": 7, "minute": 54}
